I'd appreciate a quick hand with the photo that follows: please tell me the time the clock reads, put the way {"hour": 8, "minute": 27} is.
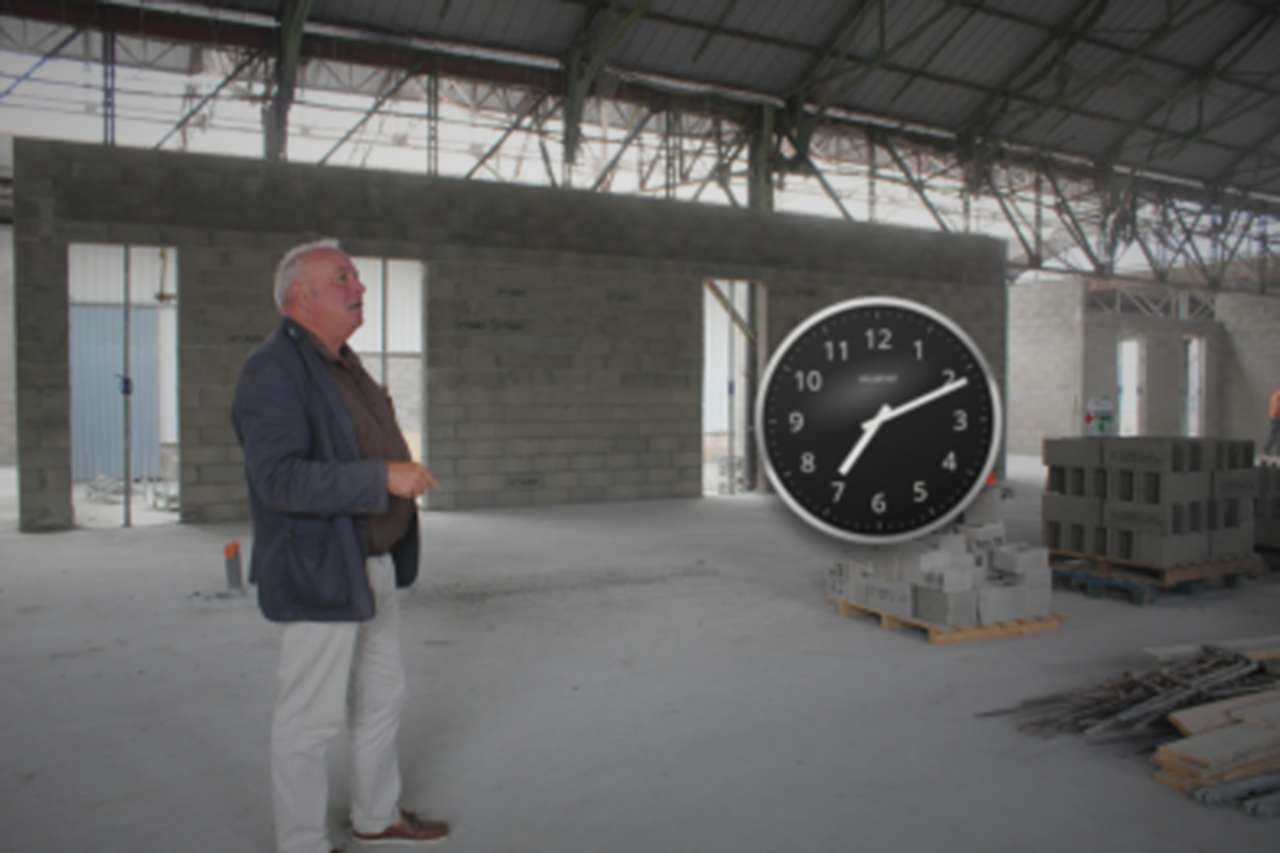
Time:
{"hour": 7, "minute": 11}
